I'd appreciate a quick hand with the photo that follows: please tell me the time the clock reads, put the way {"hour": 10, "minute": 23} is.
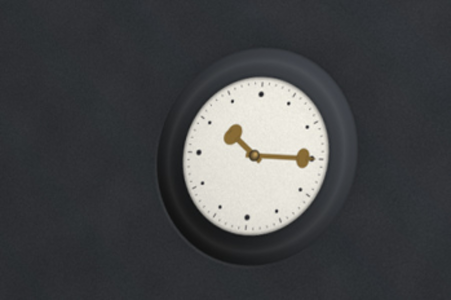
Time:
{"hour": 10, "minute": 15}
